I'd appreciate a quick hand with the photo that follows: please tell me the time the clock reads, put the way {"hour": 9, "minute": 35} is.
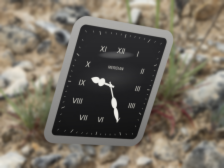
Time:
{"hour": 9, "minute": 25}
